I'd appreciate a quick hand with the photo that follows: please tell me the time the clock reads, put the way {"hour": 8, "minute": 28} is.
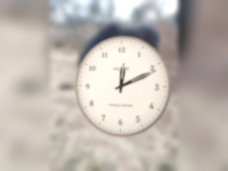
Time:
{"hour": 12, "minute": 11}
